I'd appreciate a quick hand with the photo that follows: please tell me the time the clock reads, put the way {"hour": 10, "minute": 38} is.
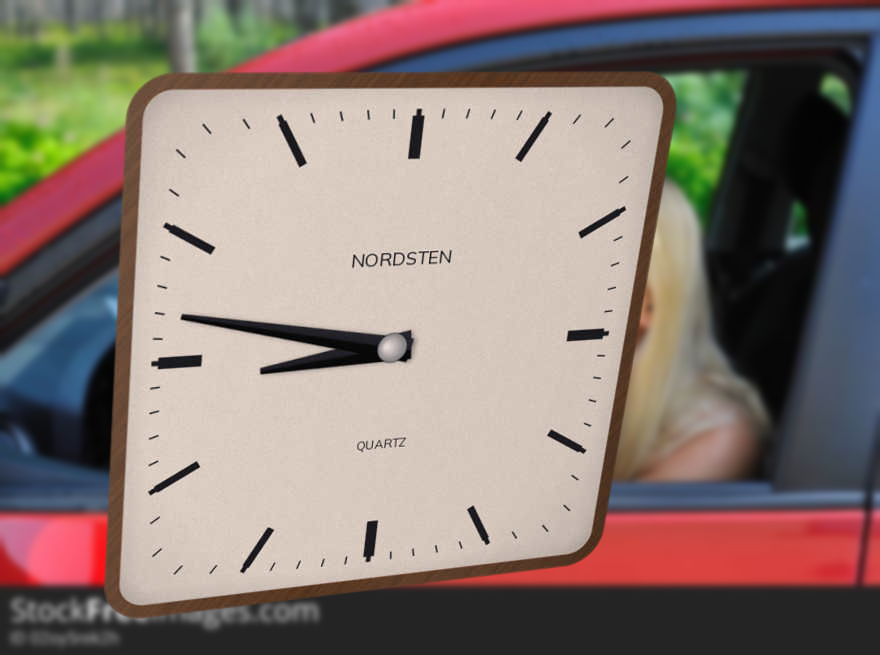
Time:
{"hour": 8, "minute": 47}
